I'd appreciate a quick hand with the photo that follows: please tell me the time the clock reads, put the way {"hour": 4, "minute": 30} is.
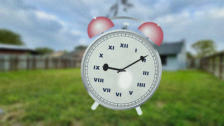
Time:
{"hour": 9, "minute": 9}
